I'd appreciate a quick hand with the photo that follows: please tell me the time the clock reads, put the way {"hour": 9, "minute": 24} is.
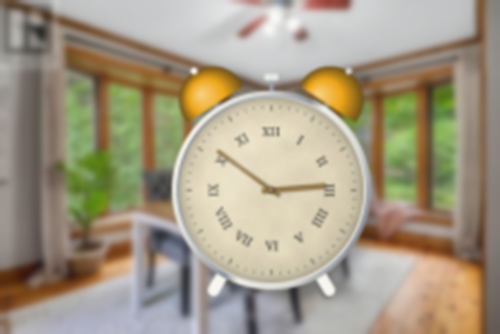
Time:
{"hour": 2, "minute": 51}
